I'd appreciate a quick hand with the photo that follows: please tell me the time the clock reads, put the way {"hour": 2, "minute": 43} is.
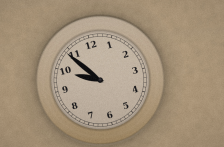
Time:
{"hour": 9, "minute": 54}
